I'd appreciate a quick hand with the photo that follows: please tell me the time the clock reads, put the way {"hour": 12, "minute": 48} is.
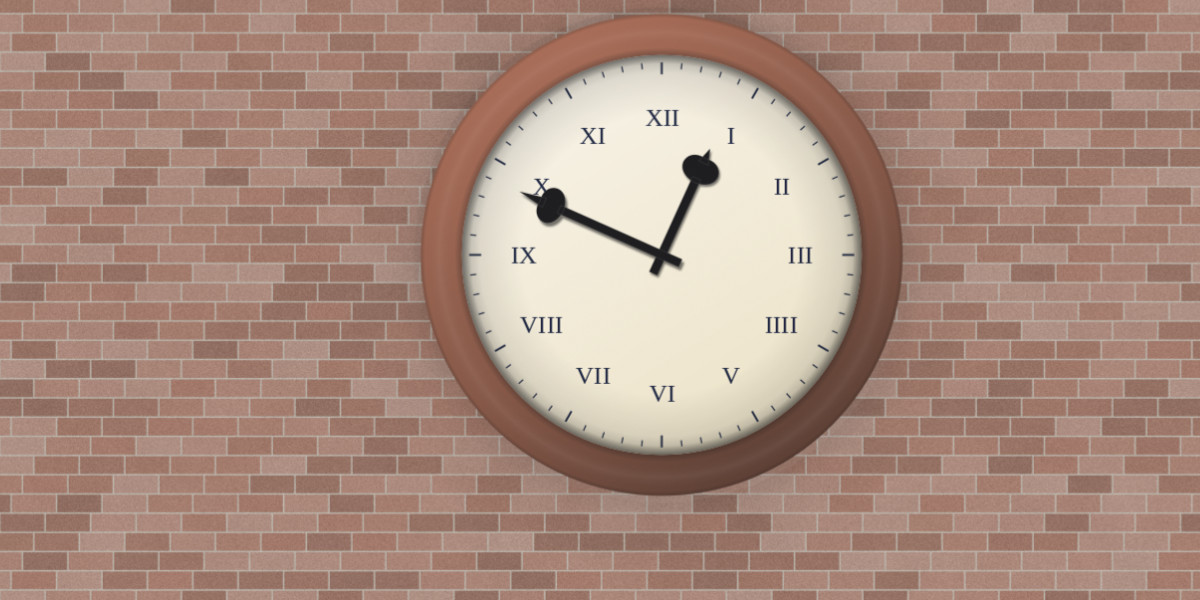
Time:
{"hour": 12, "minute": 49}
